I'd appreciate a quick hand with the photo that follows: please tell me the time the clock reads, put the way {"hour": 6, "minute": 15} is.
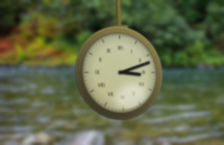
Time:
{"hour": 3, "minute": 12}
